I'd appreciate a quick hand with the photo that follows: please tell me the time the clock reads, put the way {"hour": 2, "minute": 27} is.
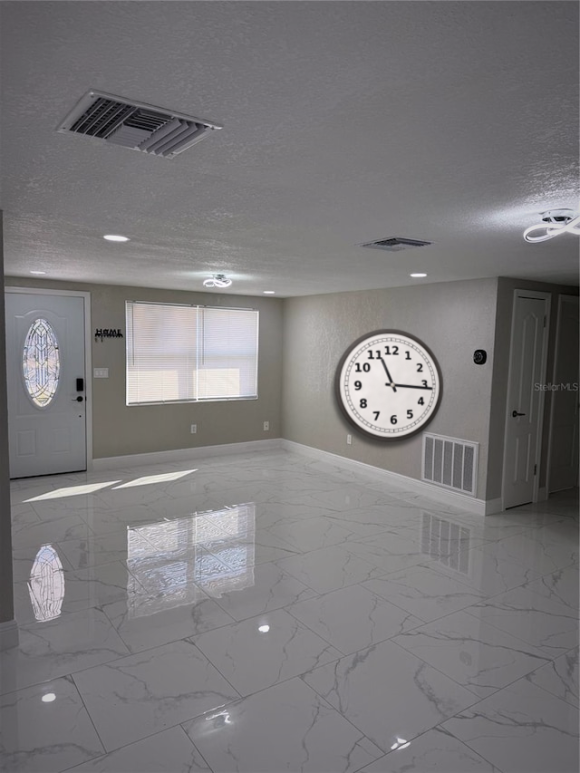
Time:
{"hour": 11, "minute": 16}
